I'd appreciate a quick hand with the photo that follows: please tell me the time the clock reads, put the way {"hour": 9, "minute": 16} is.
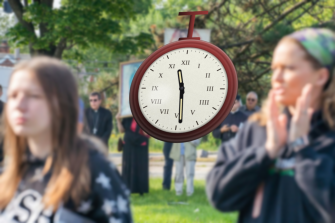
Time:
{"hour": 11, "minute": 29}
